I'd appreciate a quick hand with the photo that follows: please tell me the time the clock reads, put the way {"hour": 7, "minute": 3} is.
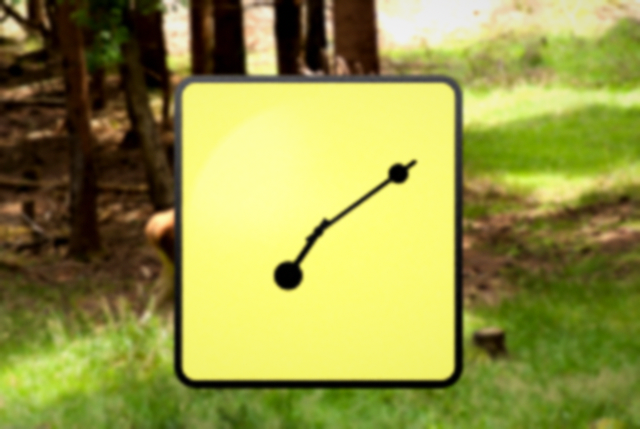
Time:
{"hour": 7, "minute": 9}
